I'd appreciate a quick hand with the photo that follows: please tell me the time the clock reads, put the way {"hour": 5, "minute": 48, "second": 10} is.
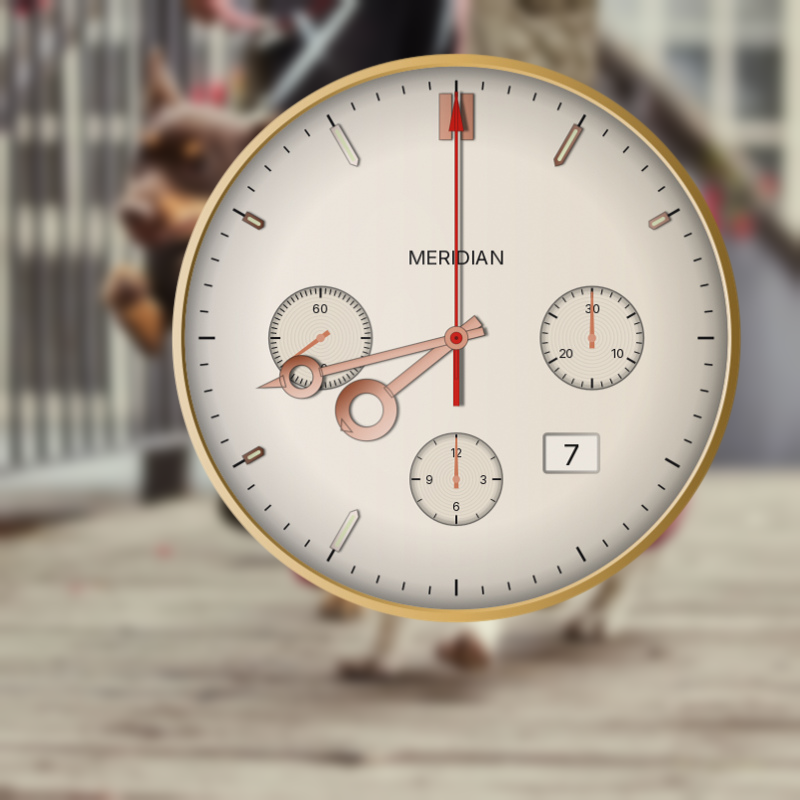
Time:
{"hour": 7, "minute": 42, "second": 39}
